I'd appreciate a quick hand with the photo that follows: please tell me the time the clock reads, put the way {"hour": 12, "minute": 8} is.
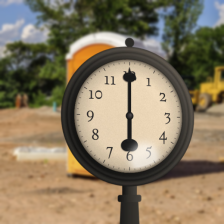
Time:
{"hour": 6, "minute": 0}
